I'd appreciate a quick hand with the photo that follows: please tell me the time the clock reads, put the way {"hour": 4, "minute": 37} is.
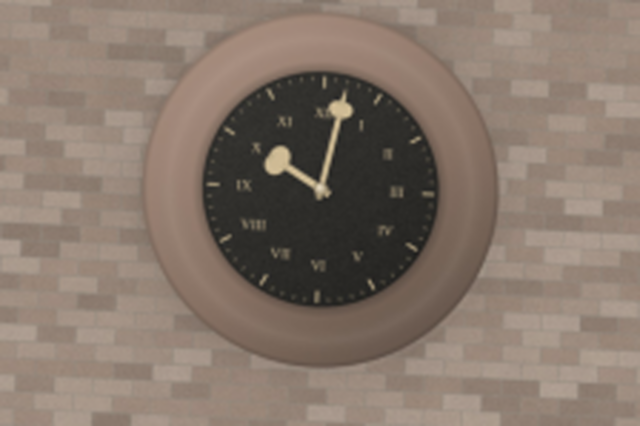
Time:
{"hour": 10, "minute": 2}
